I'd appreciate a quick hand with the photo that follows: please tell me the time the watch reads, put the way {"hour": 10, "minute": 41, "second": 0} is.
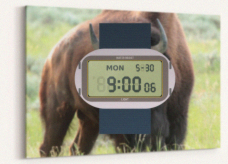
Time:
{"hour": 9, "minute": 0, "second": 6}
